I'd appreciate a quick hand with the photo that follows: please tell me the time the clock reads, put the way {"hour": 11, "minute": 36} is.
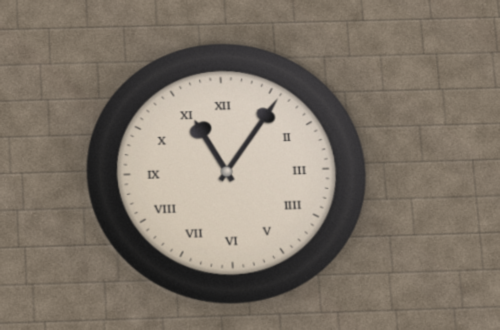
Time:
{"hour": 11, "minute": 6}
